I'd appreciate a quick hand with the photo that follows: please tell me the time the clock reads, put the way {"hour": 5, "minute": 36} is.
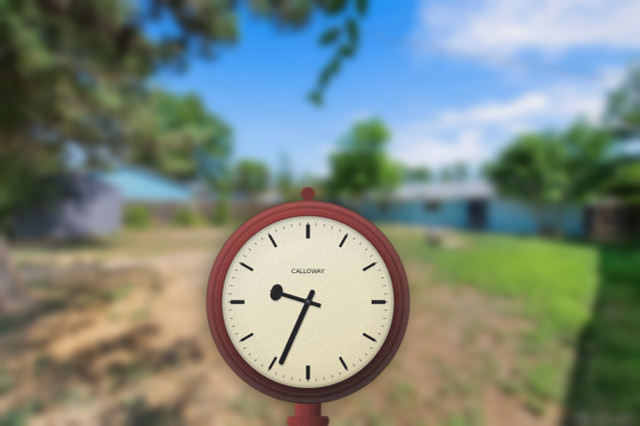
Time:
{"hour": 9, "minute": 34}
